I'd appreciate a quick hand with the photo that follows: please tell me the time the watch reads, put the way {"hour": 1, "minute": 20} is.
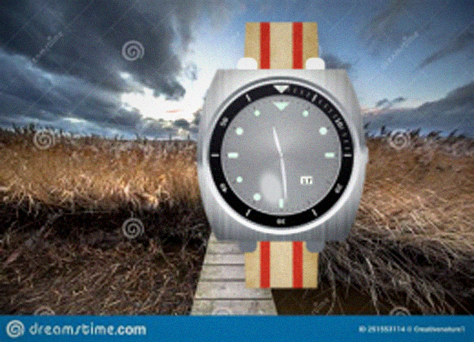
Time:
{"hour": 11, "minute": 29}
